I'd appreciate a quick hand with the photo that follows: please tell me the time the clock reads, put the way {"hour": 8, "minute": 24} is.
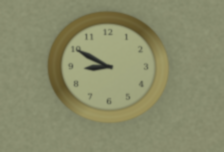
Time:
{"hour": 8, "minute": 50}
